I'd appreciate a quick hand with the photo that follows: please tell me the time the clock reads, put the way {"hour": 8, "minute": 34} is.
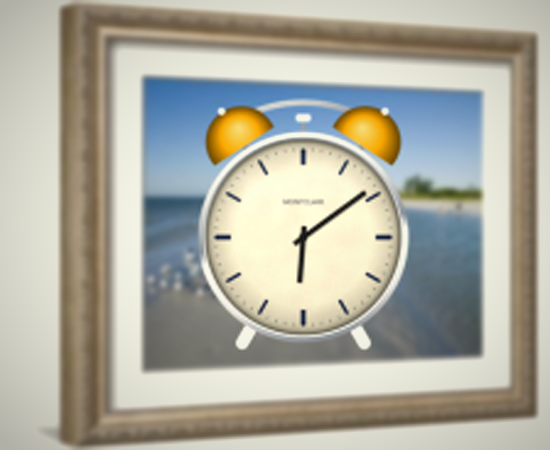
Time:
{"hour": 6, "minute": 9}
